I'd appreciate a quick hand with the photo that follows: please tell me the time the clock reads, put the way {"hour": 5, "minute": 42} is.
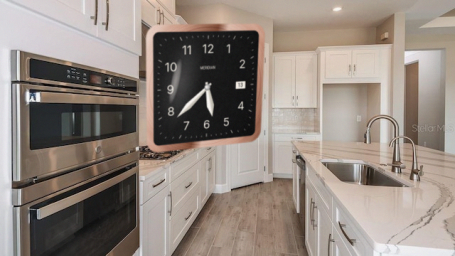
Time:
{"hour": 5, "minute": 38}
